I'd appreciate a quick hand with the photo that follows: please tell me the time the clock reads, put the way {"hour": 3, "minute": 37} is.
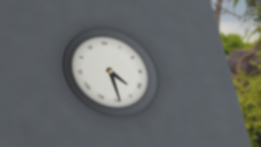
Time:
{"hour": 4, "minute": 29}
